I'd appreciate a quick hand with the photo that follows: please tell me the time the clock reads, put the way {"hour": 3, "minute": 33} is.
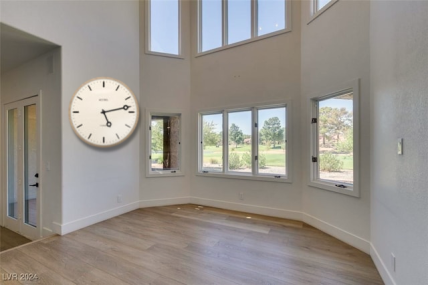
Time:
{"hour": 5, "minute": 13}
